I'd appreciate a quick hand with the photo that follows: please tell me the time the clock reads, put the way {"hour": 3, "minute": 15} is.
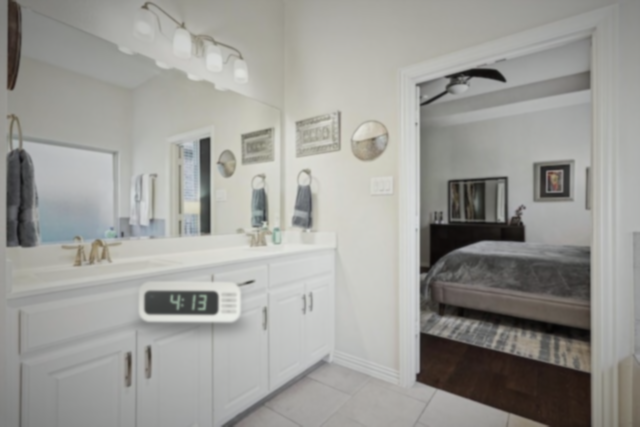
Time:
{"hour": 4, "minute": 13}
